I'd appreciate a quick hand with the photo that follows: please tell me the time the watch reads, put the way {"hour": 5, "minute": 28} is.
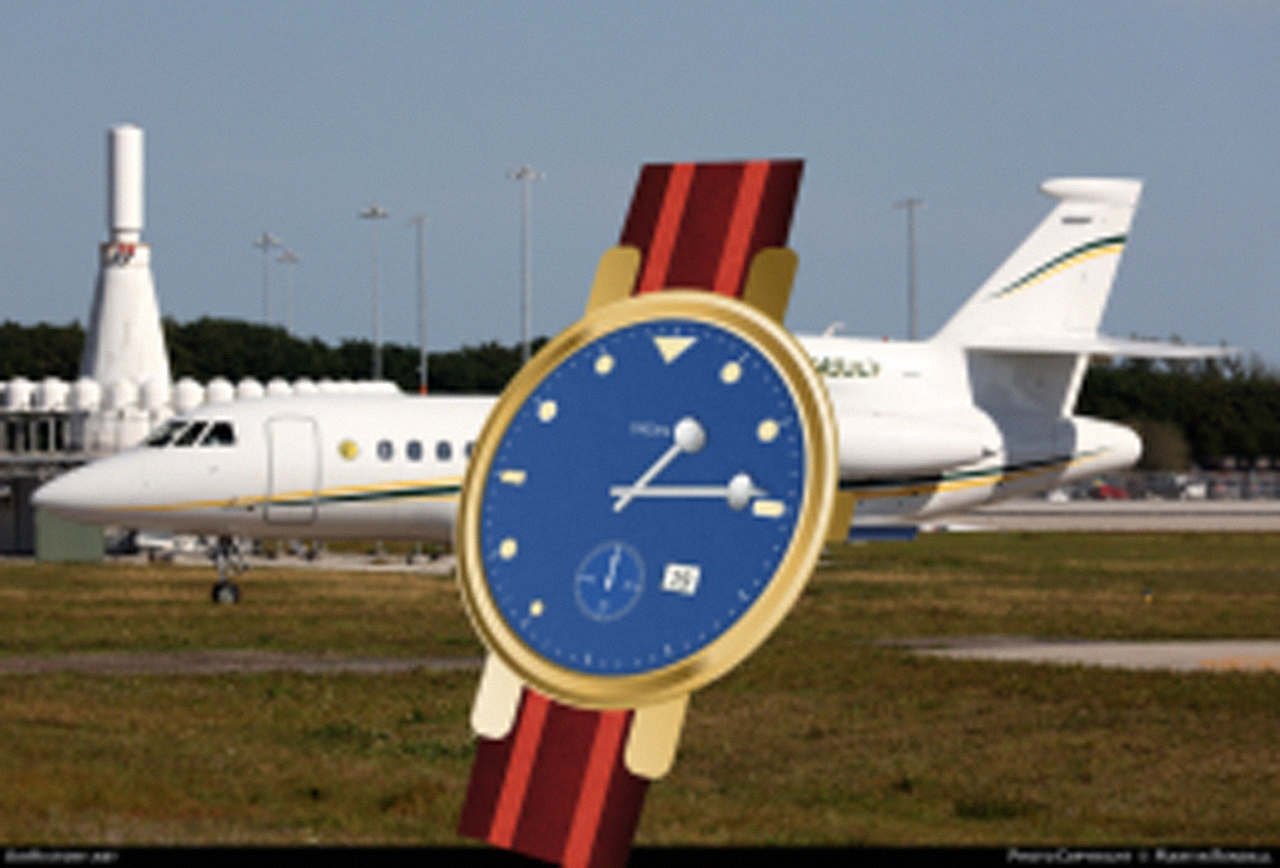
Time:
{"hour": 1, "minute": 14}
